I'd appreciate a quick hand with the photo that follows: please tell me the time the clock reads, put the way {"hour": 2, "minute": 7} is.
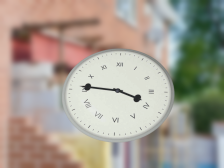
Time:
{"hour": 3, "minute": 46}
